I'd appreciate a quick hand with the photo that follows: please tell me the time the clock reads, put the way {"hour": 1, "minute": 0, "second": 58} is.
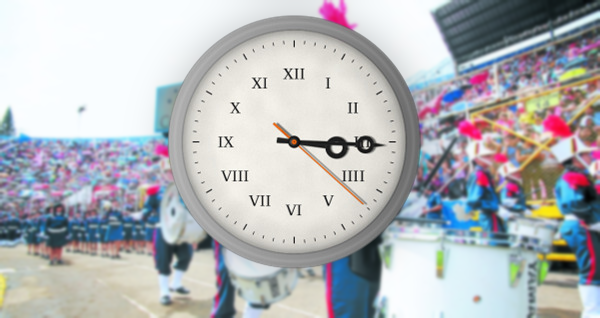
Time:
{"hour": 3, "minute": 15, "second": 22}
